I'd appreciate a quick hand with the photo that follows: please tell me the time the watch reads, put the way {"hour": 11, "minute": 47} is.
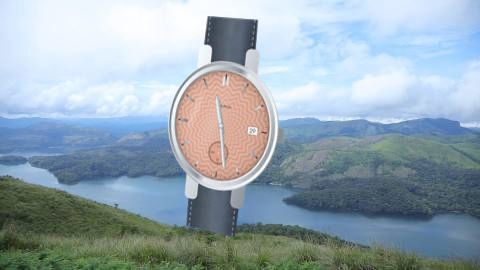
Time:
{"hour": 11, "minute": 28}
